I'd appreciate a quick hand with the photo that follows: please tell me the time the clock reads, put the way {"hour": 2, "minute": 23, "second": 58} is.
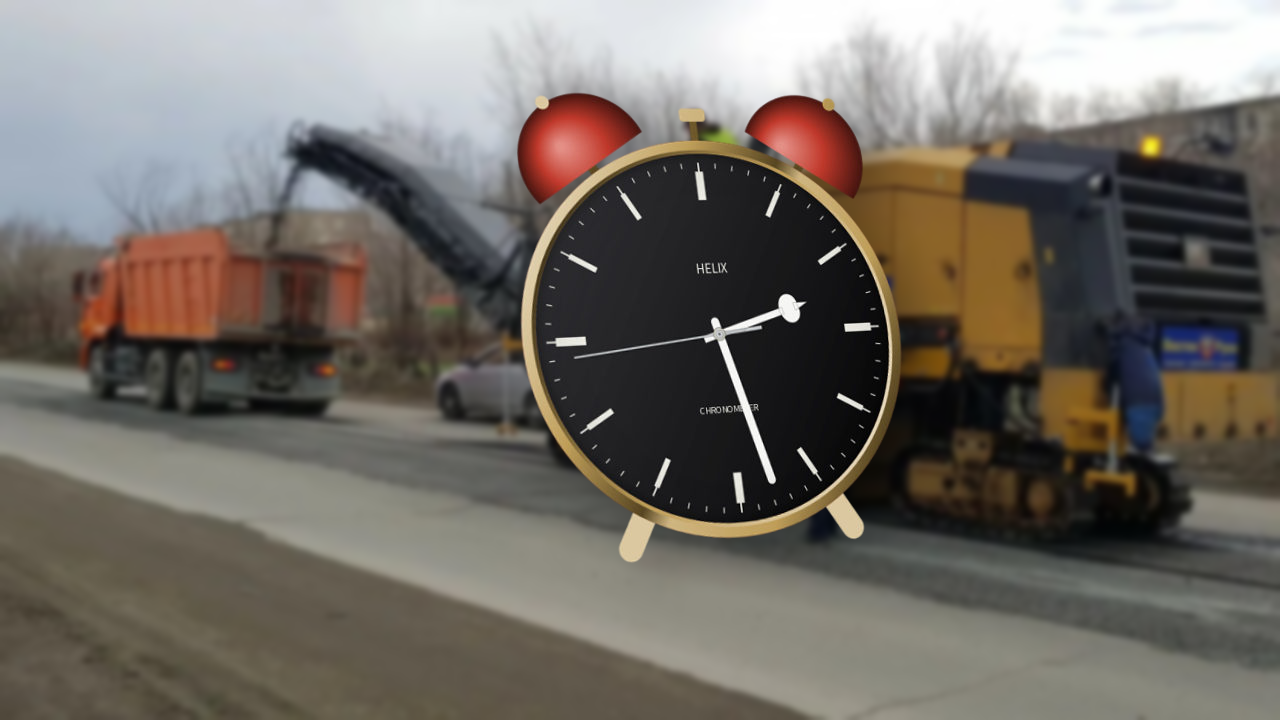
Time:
{"hour": 2, "minute": 27, "second": 44}
